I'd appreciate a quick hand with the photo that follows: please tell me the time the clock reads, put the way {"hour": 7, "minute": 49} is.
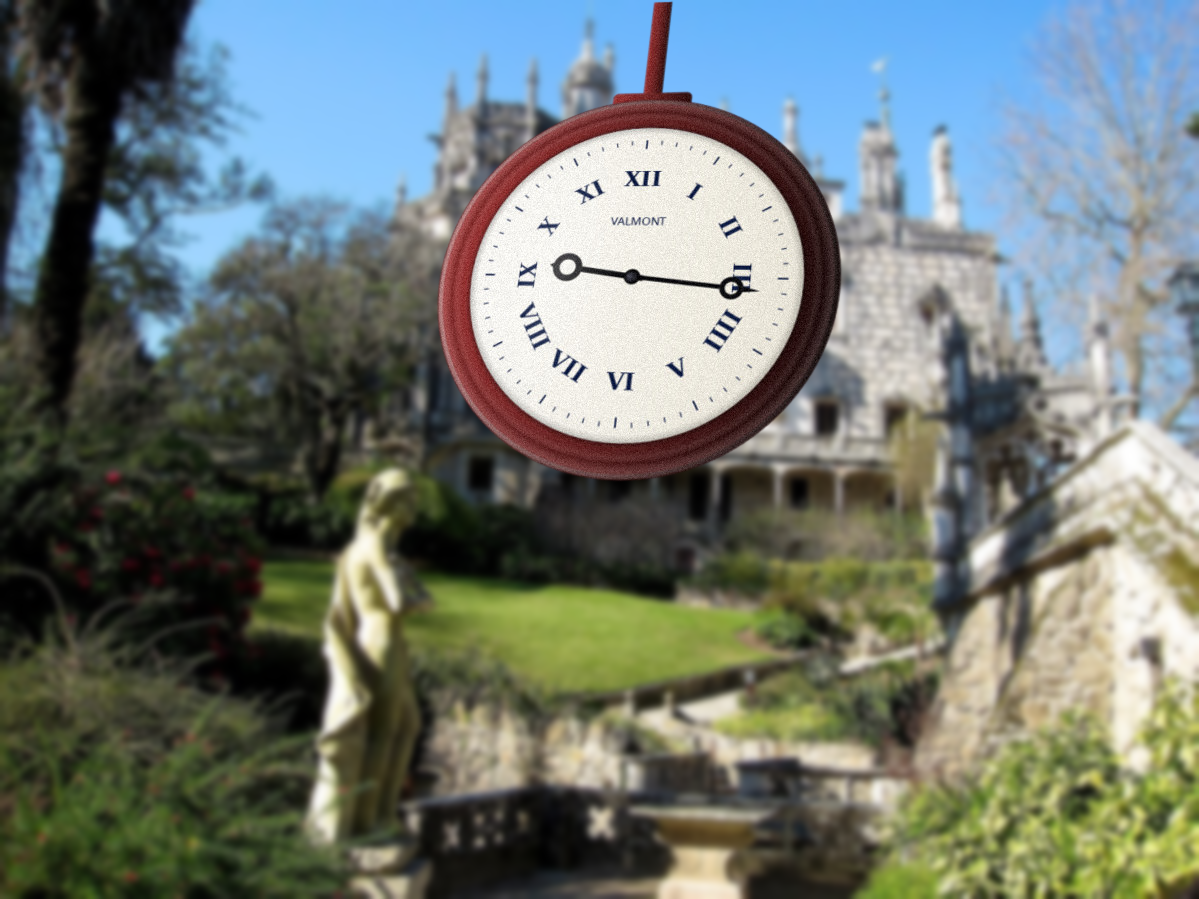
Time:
{"hour": 9, "minute": 16}
